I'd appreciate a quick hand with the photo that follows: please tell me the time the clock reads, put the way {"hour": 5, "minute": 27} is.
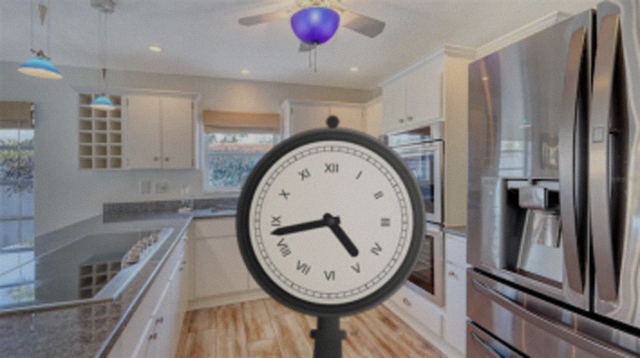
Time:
{"hour": 4, "minute": 43}
